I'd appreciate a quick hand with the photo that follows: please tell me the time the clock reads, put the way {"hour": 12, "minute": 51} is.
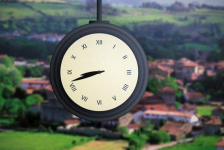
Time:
{"hour": 8, "minute": 42}
